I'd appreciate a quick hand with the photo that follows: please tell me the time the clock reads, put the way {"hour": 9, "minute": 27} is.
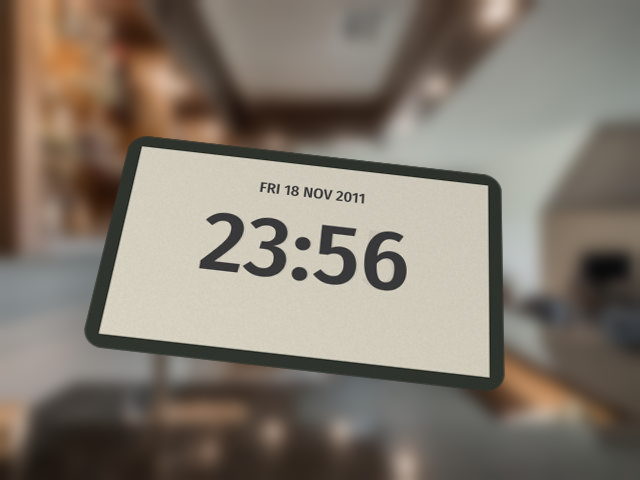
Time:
{"hour": 23, "minute": 56}
